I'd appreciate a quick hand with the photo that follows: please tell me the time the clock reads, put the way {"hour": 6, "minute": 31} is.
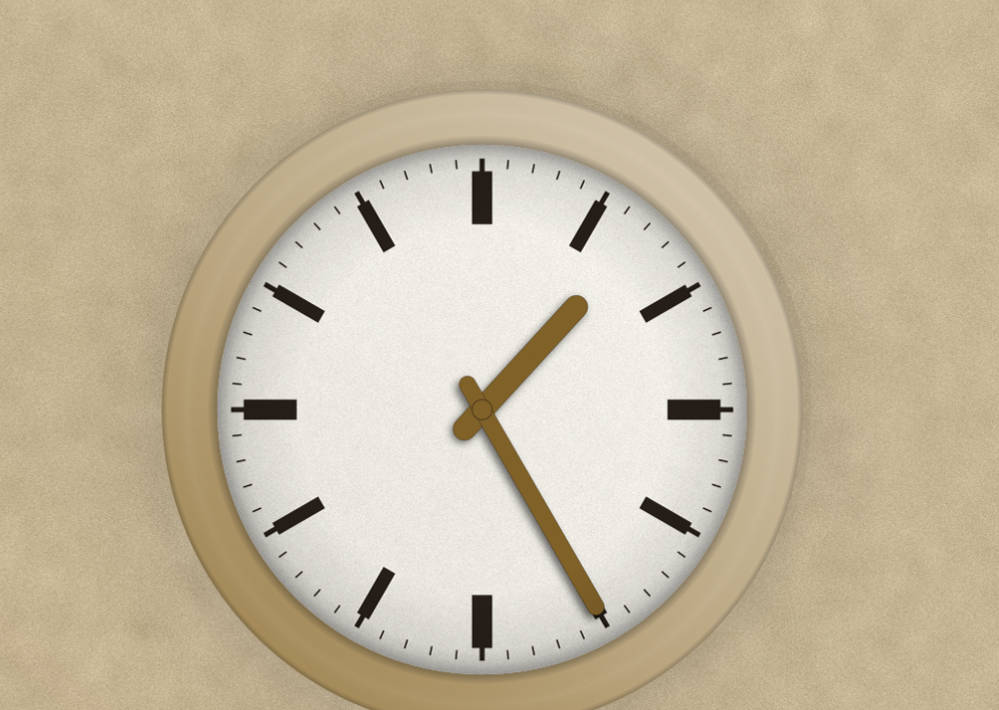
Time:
{"hour": 1, "minute": 25}
